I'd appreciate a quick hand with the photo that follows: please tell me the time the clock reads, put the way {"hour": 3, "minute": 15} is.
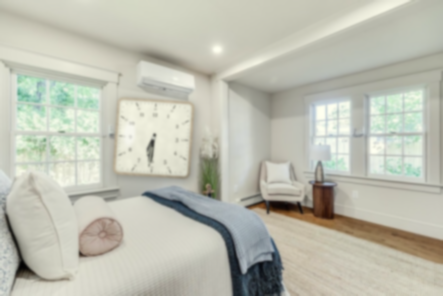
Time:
{"hour": 6, "minute": 31}
